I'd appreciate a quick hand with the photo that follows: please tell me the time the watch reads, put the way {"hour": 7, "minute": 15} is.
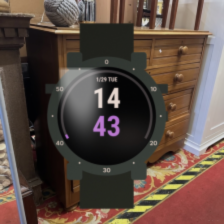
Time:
{"hour": 14, "minute": 43}
